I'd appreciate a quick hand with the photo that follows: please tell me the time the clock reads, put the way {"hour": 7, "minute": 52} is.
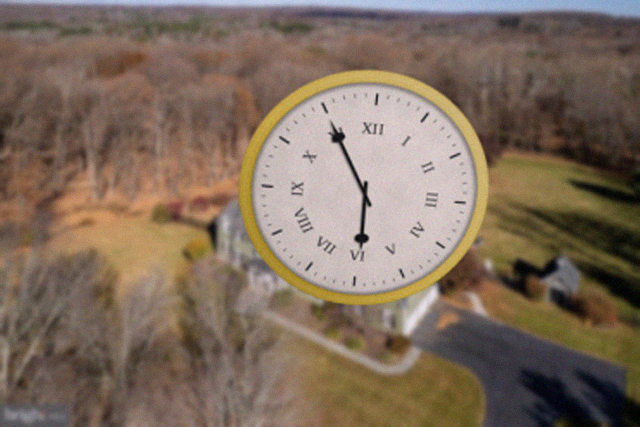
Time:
{"hour": 5, "minute": 55}
